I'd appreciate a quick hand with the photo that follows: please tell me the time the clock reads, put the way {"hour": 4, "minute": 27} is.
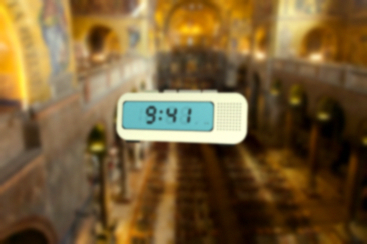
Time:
{"hour": 9, "minute": 41}
